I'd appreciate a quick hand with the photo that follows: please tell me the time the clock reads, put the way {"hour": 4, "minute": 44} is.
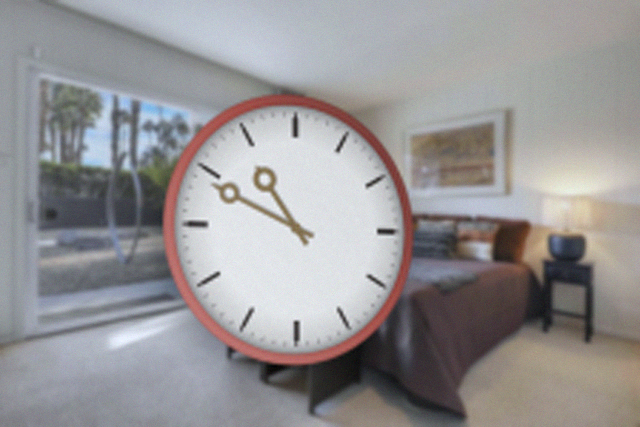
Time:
{"hour": 10, "minute": 49}
